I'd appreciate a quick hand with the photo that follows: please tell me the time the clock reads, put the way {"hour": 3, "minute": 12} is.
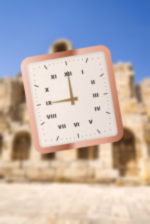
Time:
{"hour": 9, "minute": 0}
